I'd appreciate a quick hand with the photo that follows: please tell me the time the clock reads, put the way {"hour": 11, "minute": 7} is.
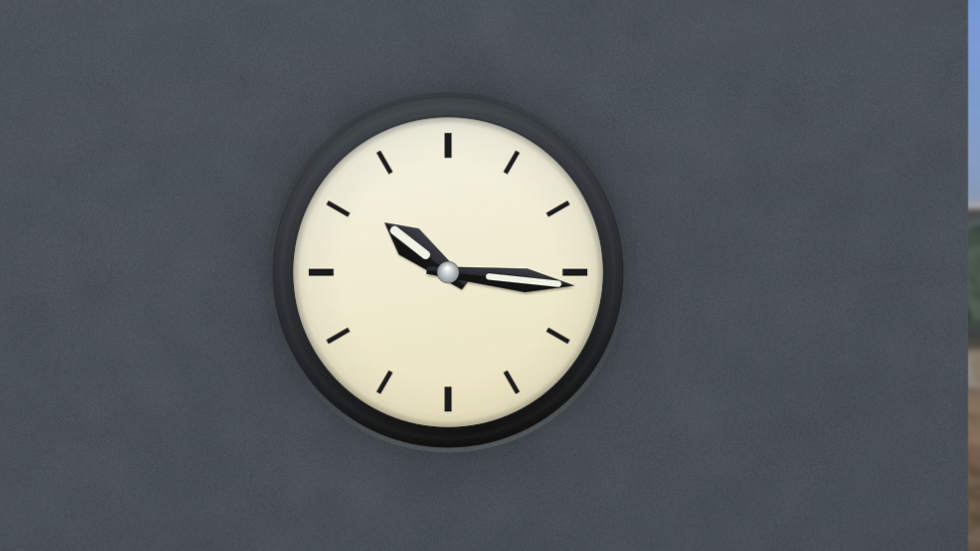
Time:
{"hour": 10, "minute": 16}
